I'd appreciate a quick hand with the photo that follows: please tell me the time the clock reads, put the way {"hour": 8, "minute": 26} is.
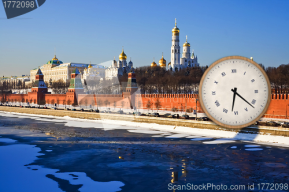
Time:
{"hour": 6, "minute": 22}
